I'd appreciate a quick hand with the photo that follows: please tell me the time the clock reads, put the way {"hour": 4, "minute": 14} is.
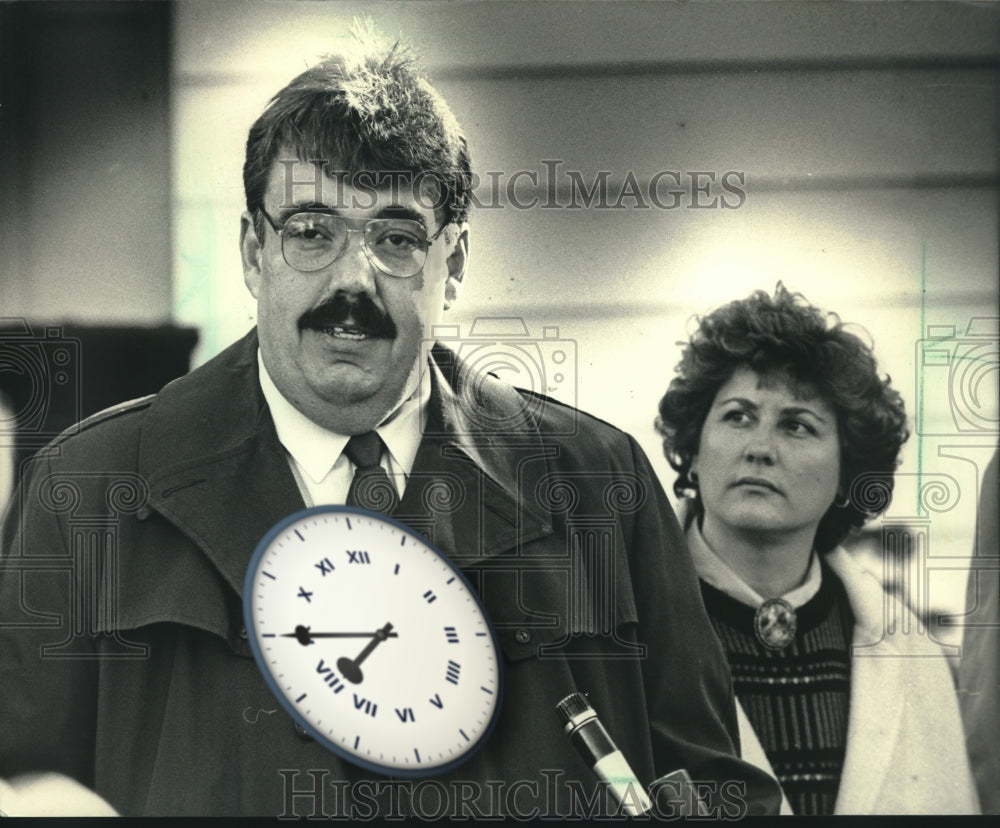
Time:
{"hour": 7, "minute": 45}
